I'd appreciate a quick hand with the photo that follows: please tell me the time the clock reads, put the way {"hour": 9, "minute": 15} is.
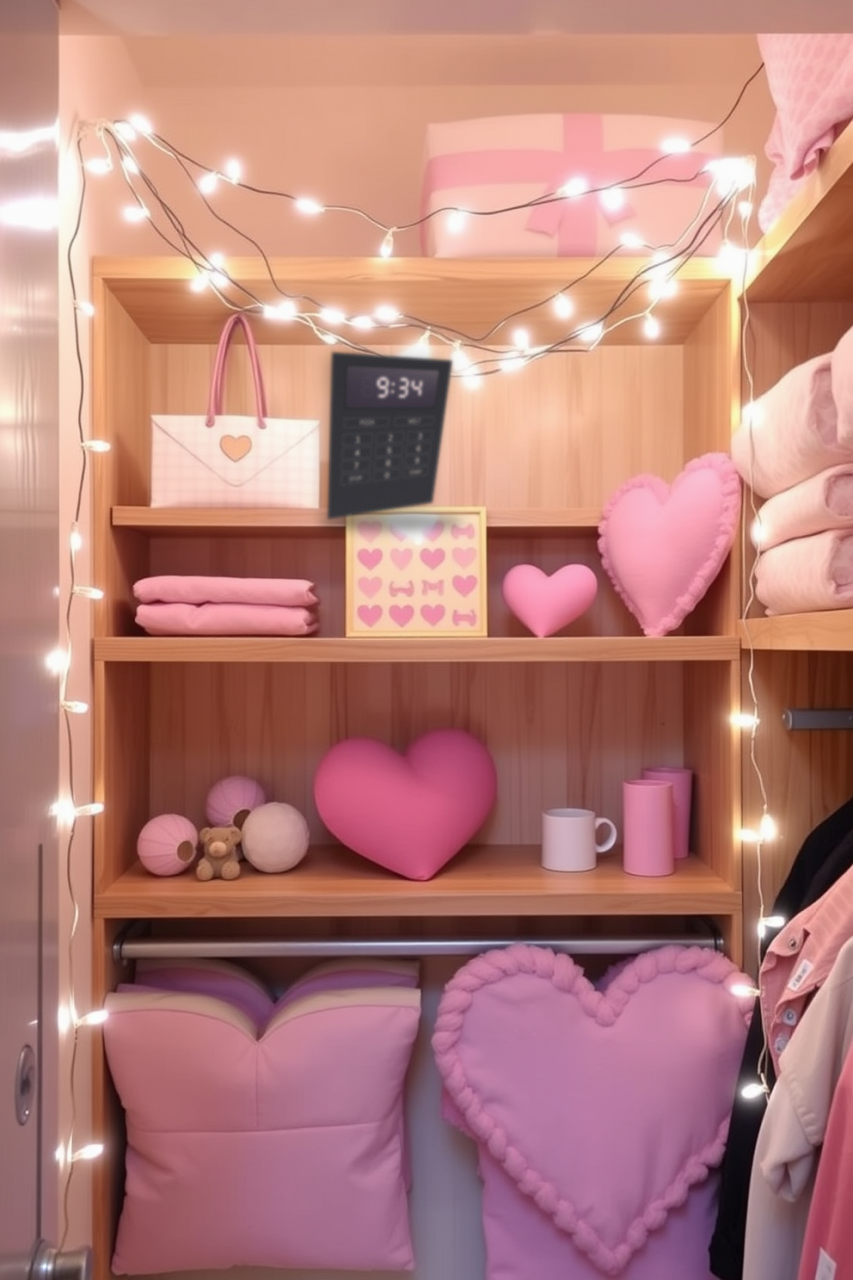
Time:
{"hour": 9, "minute": 34}
